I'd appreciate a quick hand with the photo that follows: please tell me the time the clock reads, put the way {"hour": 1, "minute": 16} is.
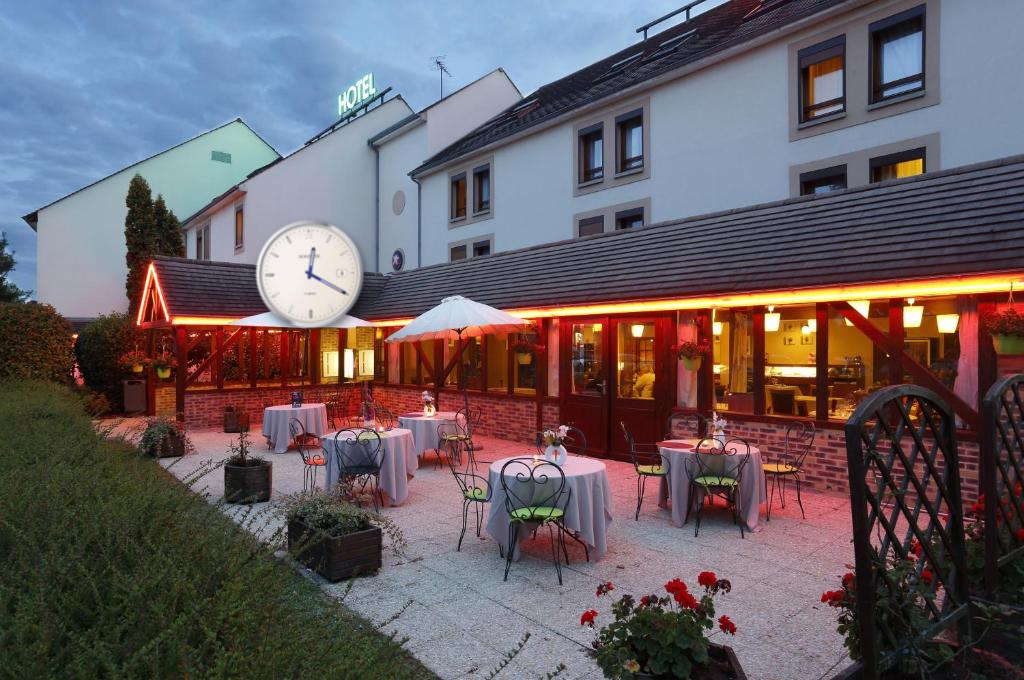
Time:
{"hour": 12, "minute": 20}
